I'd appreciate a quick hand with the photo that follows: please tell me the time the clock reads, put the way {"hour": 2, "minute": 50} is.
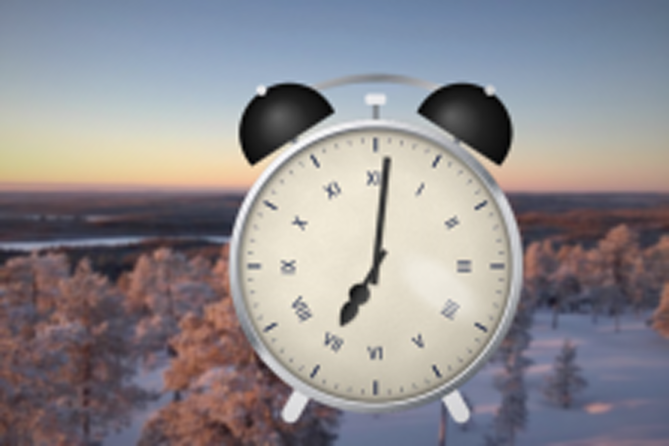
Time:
{"hour": 7, "minute": 1}
